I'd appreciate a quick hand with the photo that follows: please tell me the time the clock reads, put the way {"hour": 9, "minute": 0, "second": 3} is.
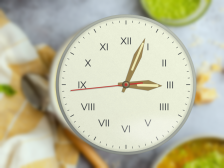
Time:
{"hour": 3, "minute": 3, "second": 44}
